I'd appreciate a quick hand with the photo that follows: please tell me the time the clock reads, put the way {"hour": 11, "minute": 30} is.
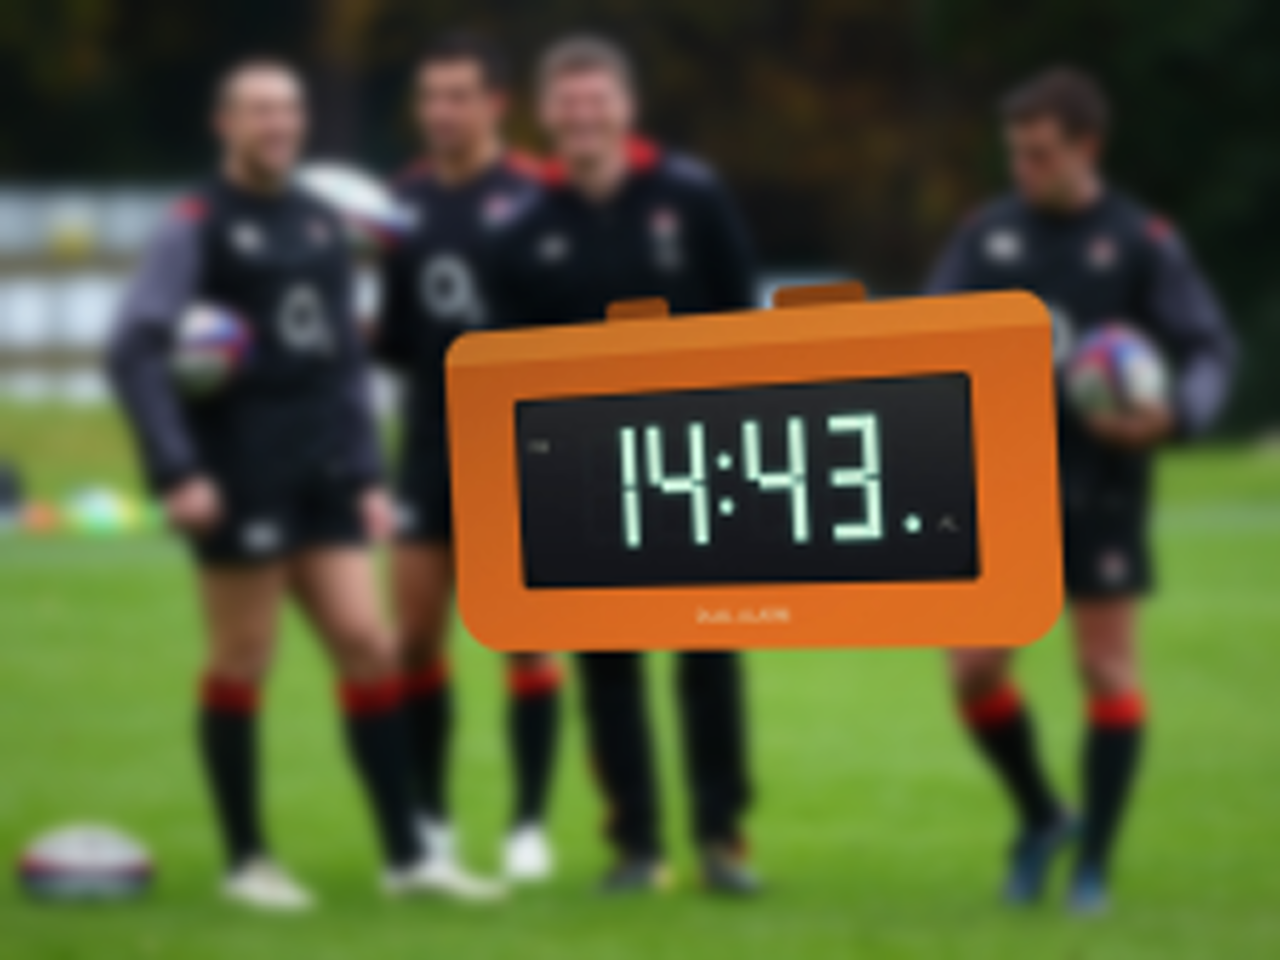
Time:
{"hour": 14, "minute": 43}
